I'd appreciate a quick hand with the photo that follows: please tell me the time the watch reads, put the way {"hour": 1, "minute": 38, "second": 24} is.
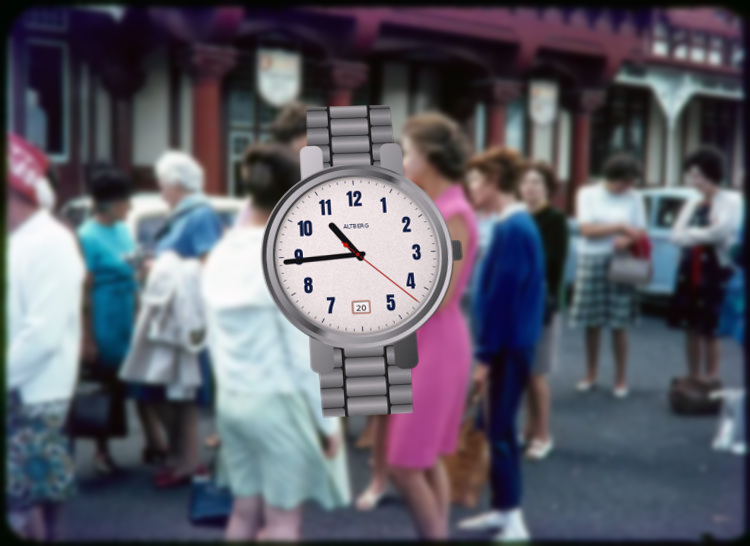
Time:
{"hour": 10, "minute": 44, "second": 22}
